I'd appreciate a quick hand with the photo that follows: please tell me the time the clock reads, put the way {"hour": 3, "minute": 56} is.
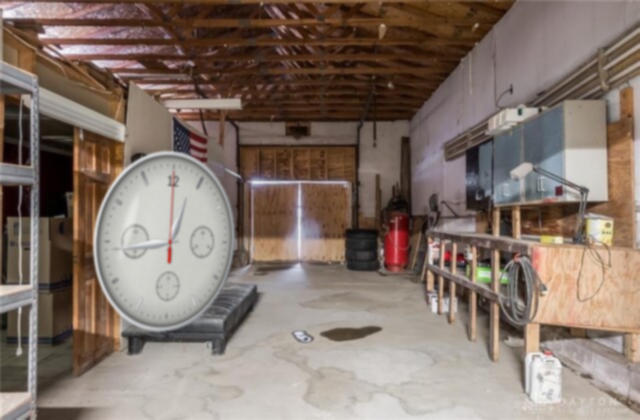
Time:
{"hour": 12, "minute": 44}
